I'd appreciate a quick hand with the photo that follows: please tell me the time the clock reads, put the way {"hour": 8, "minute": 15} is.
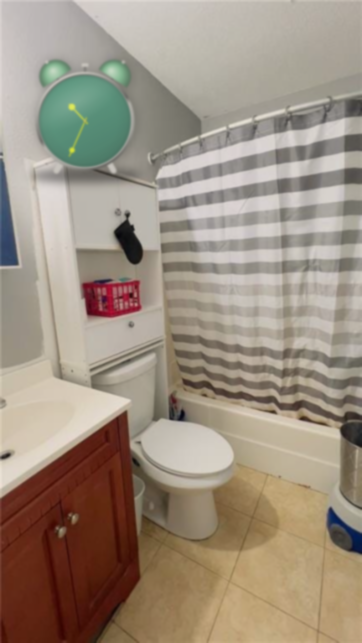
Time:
{"hour": 10, "minute": 34}
